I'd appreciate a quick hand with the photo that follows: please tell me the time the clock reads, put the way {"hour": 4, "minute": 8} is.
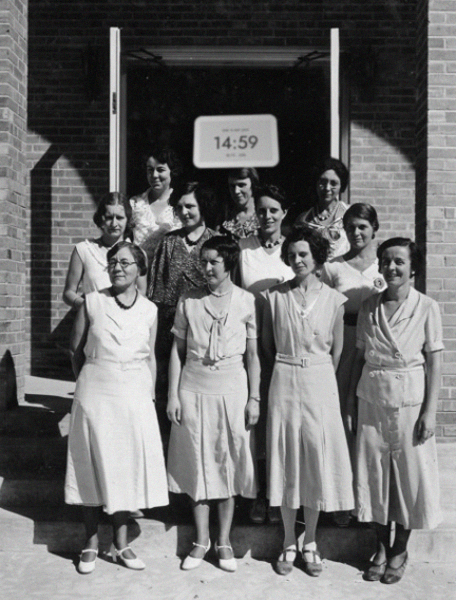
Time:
{"hour": 14, "minute": 59}
